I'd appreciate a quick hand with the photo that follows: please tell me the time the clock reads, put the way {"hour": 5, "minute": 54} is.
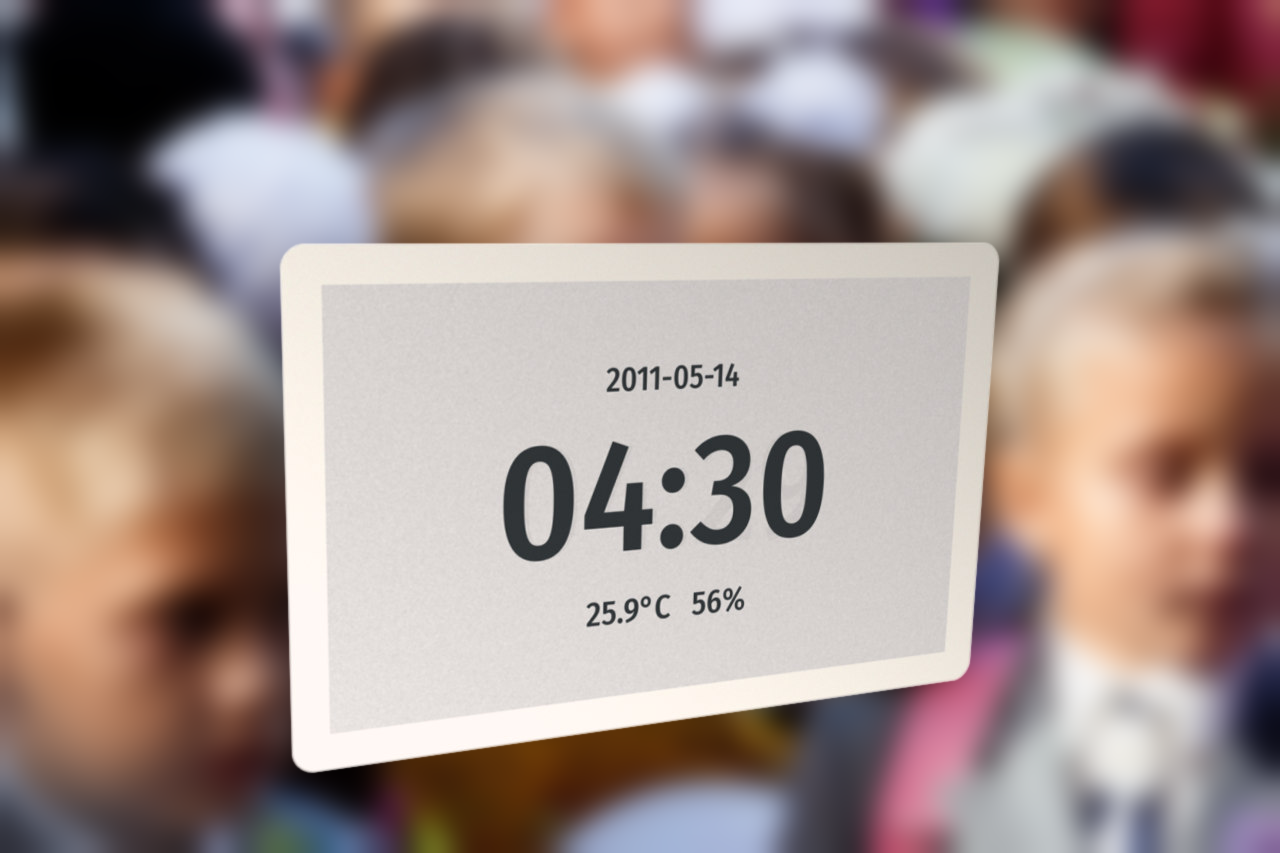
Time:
{"hour": 4, "minute": 30}
